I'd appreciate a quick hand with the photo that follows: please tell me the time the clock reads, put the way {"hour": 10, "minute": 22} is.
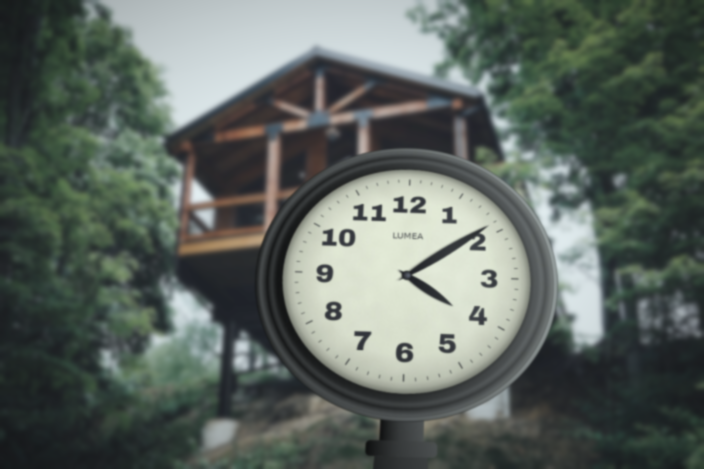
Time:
{"hour": 4, "minute": 9}
